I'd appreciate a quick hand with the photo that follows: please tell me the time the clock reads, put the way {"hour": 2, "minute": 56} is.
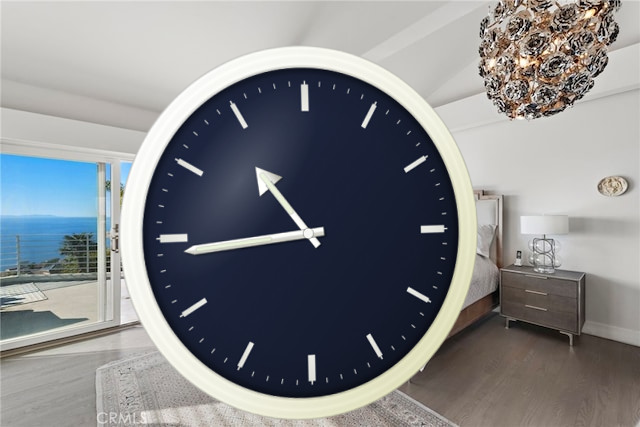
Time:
{"hour": 10, "minute": 44}
